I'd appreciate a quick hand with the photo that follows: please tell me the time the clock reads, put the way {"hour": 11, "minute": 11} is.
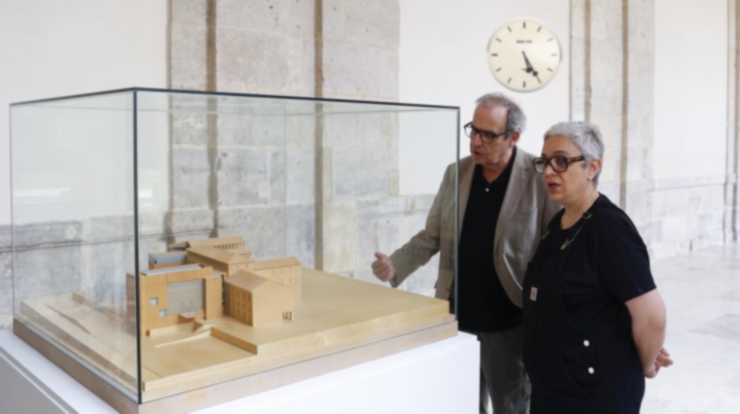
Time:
{"hour": 5, "minute": 25}
